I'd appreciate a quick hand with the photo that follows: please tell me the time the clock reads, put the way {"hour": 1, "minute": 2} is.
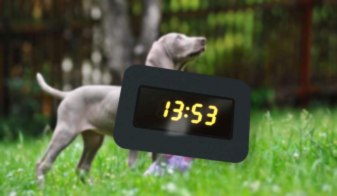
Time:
{"hour": 13, "minute": 53}
